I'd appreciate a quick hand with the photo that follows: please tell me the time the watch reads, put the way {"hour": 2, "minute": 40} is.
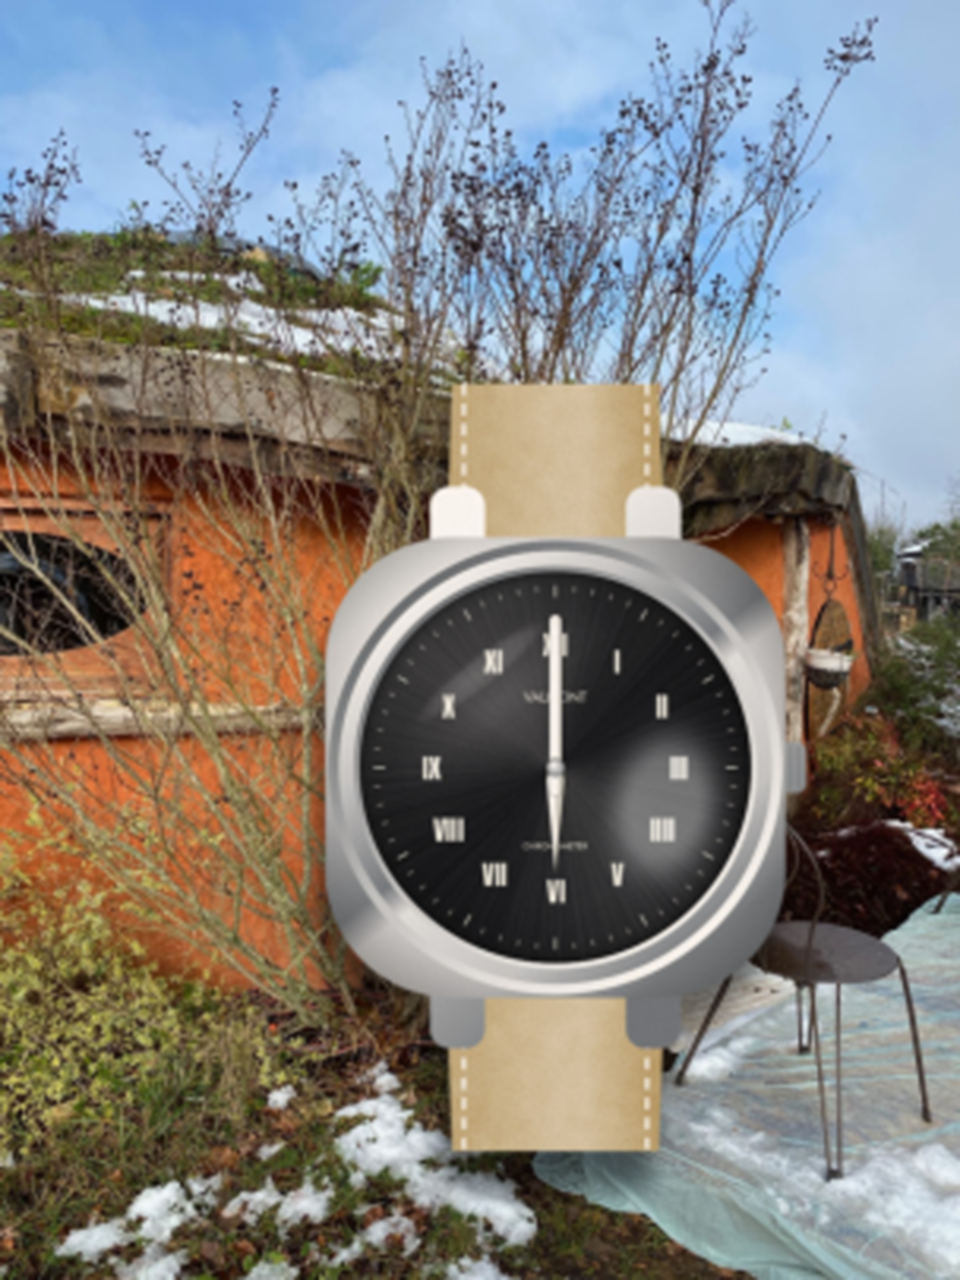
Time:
{"hour": 6, "minute": 0}
